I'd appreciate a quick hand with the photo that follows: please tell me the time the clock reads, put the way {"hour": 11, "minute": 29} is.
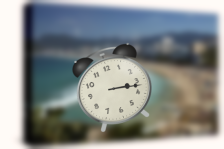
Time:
{"hour": 3, "minute": 17}
